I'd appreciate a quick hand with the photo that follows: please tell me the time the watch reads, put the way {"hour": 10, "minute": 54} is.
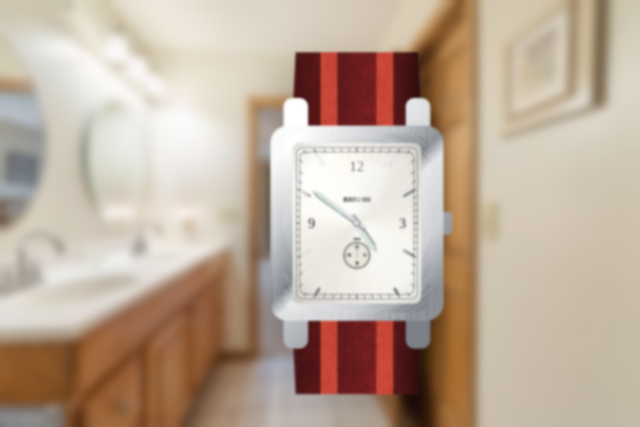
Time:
{"hour": 4, "minute": 51}
